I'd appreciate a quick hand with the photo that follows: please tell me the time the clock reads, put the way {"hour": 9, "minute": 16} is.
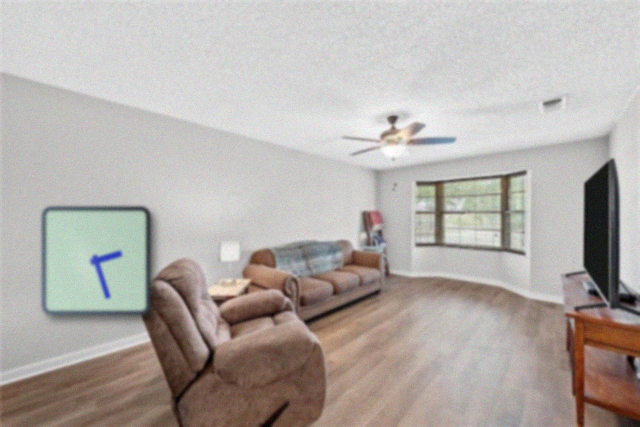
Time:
{"hour": 2, "minute": 27}
